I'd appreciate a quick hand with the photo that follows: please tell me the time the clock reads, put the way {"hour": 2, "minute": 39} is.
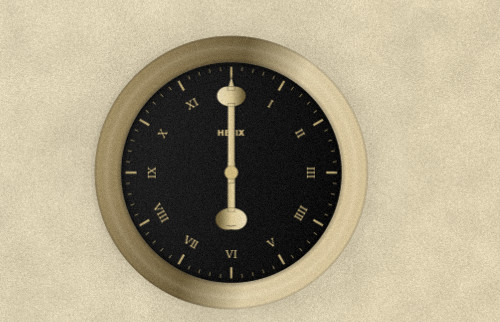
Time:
{"hour": 6, "minute": 0}
